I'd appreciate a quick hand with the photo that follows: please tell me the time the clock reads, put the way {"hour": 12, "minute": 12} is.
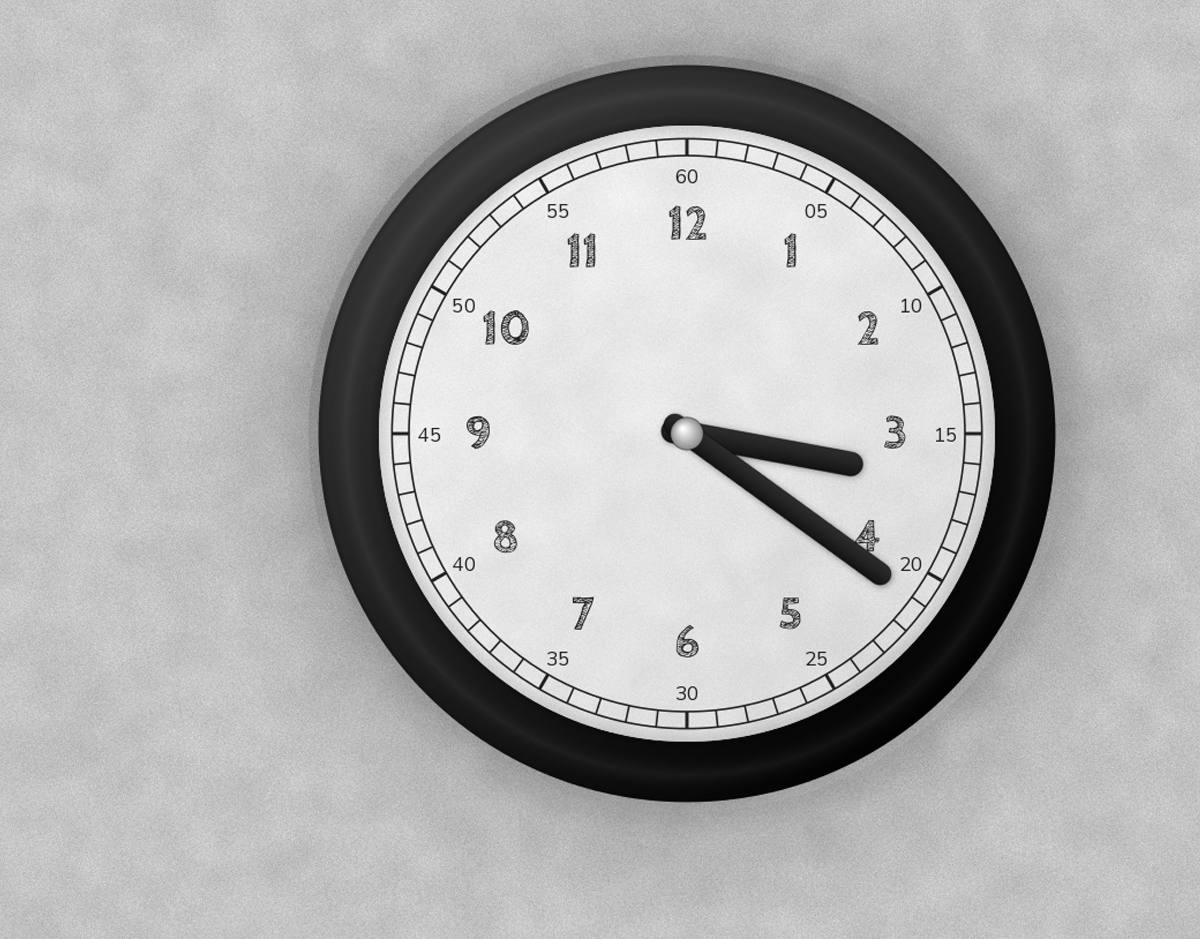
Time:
{"hour": 3, "minute": 21}
